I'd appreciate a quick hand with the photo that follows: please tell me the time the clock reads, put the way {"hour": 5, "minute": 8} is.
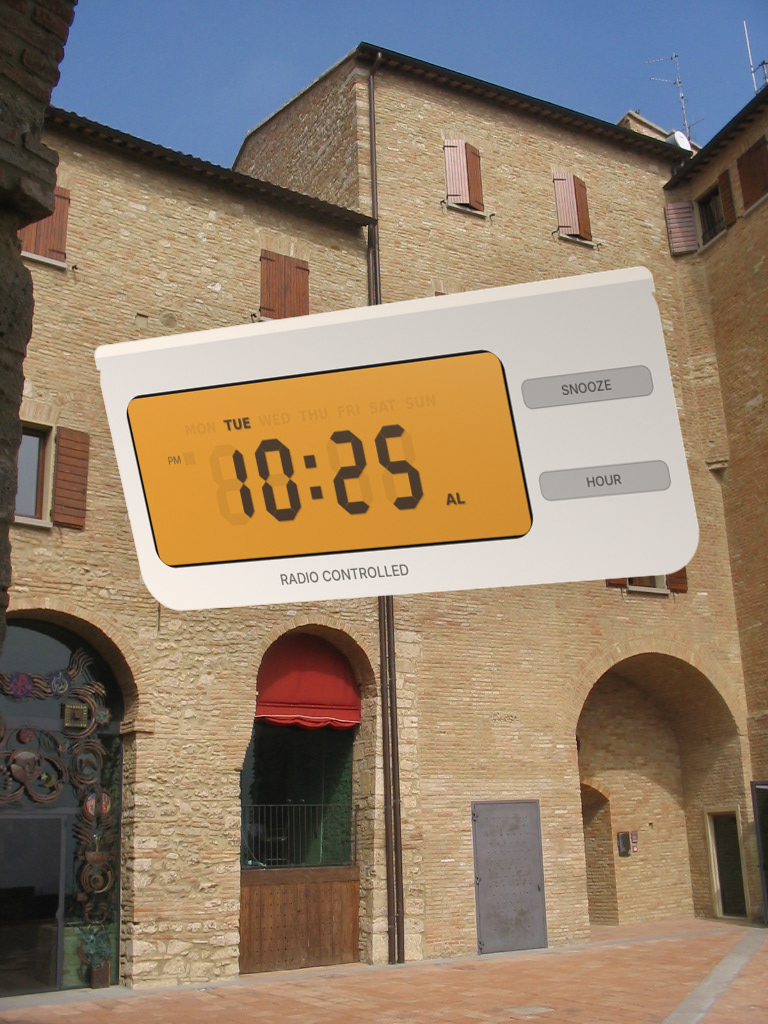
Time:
{"hour": 10, "minute": 25}
